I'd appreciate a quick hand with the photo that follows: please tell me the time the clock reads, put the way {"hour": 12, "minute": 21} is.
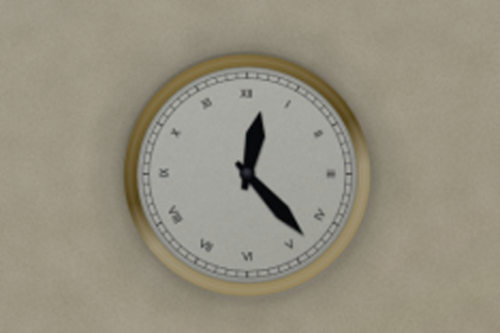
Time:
{"hour": 12, "minute": 23}
